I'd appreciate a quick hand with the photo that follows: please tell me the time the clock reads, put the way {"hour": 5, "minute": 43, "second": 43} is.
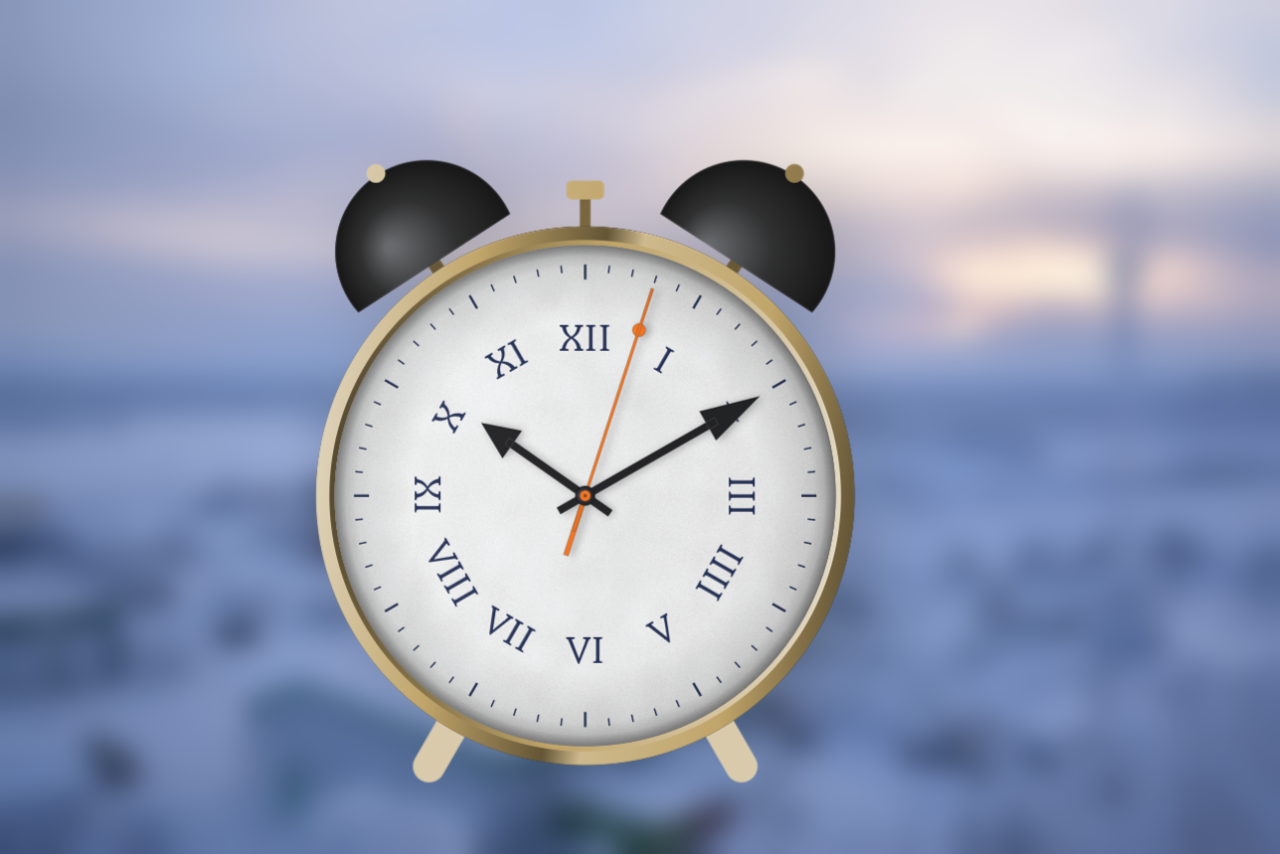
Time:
{"hour": 10, "minute": 10, "second": 3}
